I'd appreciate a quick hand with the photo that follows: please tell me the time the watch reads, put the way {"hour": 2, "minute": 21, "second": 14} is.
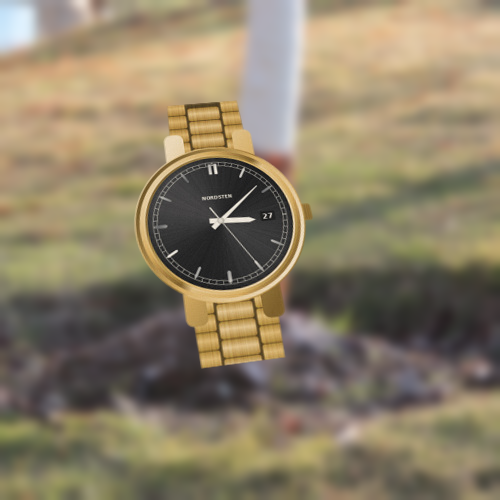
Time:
{"hour": 3, "minute": 8, "second": 25}
